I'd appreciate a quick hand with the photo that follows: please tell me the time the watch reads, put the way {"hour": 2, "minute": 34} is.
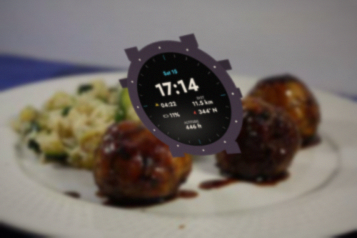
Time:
{"hour": 17, "minute": 14}
